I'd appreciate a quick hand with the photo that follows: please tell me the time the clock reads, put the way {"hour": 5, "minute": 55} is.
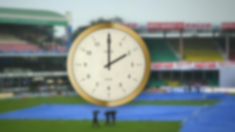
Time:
{"hour": 2, "minute": 0}
